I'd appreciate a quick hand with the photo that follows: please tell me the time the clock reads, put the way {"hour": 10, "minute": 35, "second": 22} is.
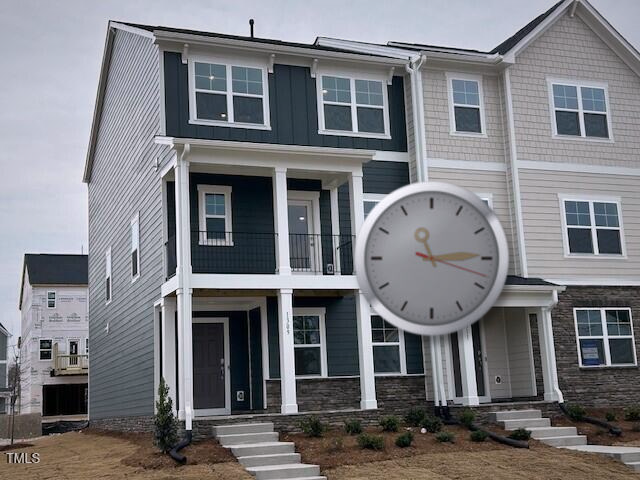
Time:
{"hour": 11, "minute": 14, "second": 18}
